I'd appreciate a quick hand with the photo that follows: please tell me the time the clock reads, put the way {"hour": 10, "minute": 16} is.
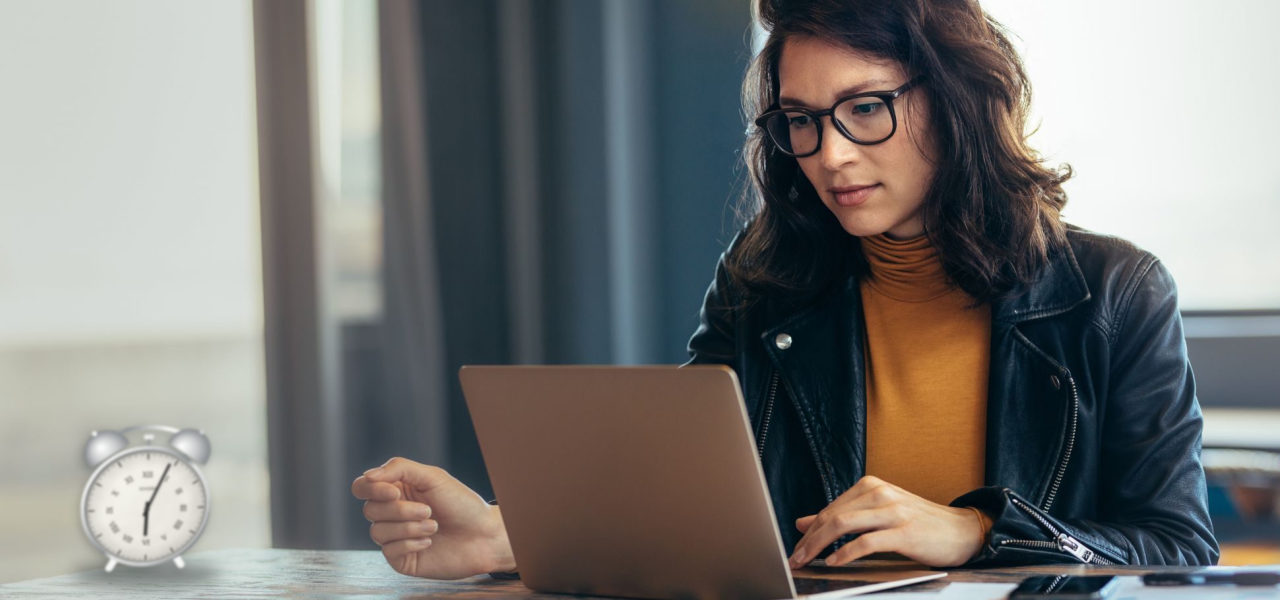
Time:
{"hour": 6, "minute": 4}
